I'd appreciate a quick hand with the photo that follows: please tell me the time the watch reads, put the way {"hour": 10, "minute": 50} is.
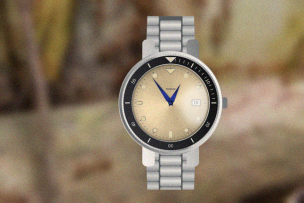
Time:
{"hour": 12, "minute": 54}
